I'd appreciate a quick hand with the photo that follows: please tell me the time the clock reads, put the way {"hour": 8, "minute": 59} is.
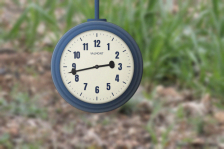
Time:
{"hour": 2, "minute": 43}
